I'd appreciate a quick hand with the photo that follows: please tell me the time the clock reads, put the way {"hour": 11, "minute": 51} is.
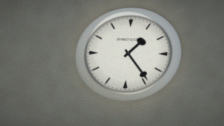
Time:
{"hour": 1, "minute": 24}
